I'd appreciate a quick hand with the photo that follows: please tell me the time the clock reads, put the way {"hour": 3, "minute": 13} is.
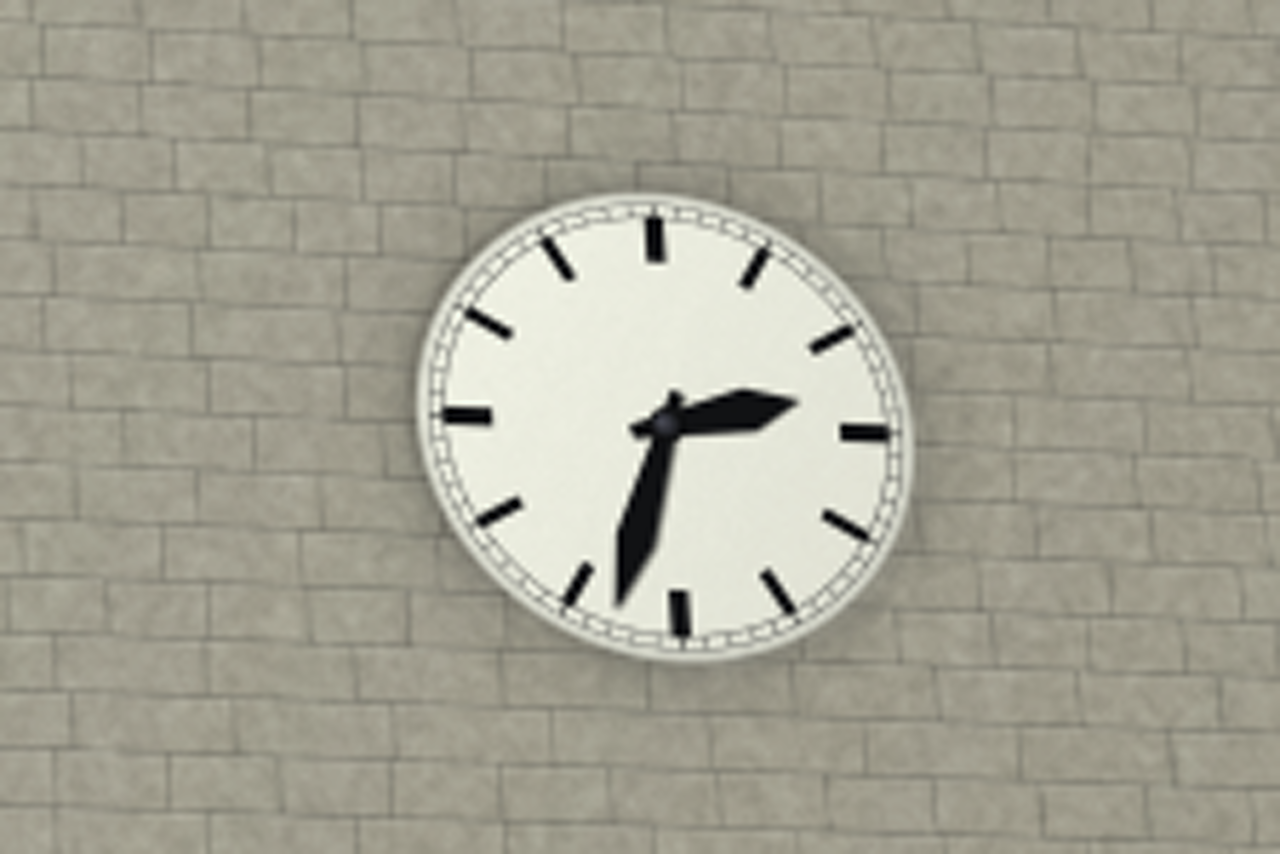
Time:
{"hour": 2, "minute": 33}
